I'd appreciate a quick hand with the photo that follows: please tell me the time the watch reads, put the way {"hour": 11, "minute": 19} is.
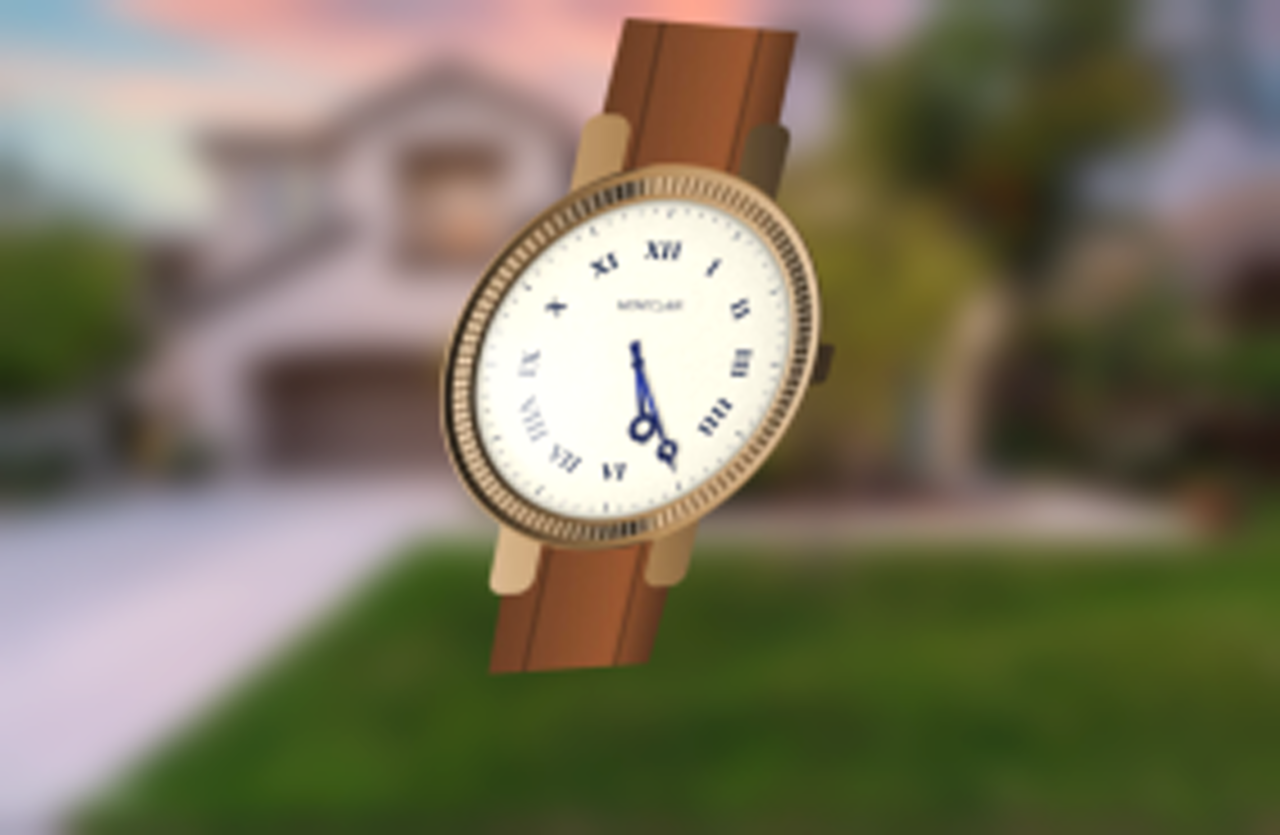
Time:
{"hour": 5, "minute": 25}
